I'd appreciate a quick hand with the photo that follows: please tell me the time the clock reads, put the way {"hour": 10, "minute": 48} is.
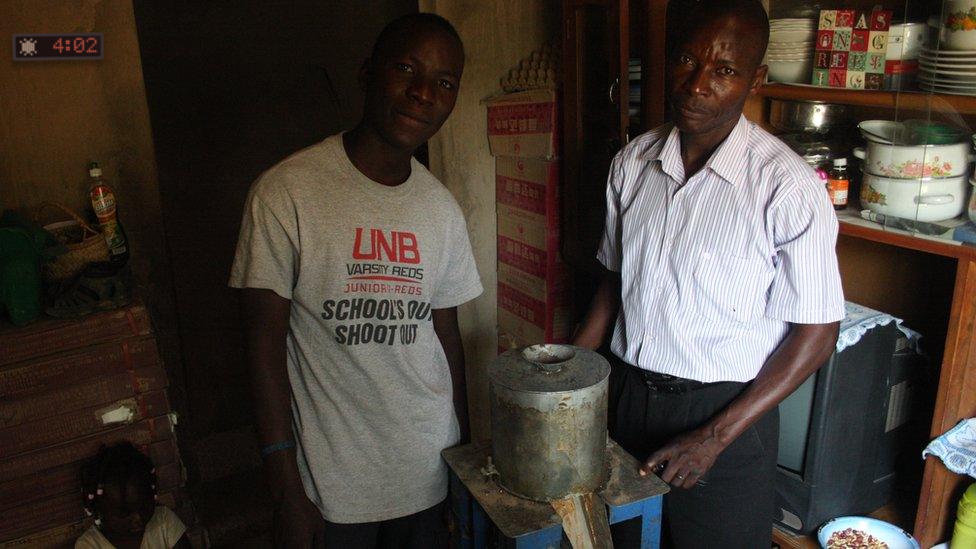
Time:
{"hour": 4, "minute": 2}
